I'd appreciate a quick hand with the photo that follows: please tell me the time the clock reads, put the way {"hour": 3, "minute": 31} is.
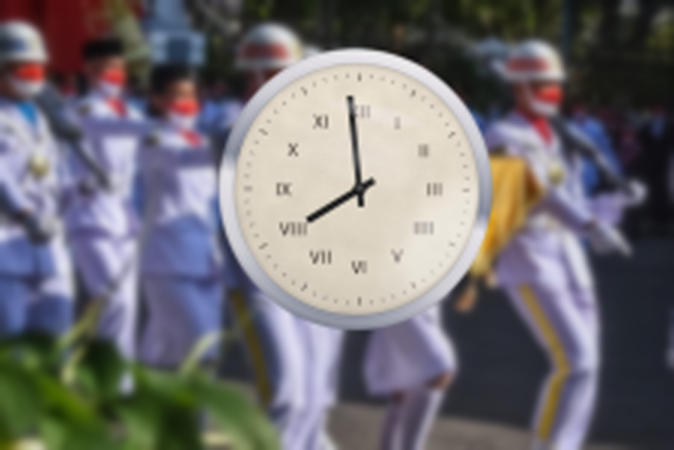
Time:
{"hour": 7, "minute": 59}
